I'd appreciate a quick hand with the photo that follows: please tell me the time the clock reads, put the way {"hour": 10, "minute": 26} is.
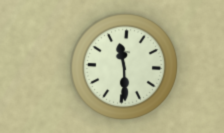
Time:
{"hour": 11, "minute": 29}
